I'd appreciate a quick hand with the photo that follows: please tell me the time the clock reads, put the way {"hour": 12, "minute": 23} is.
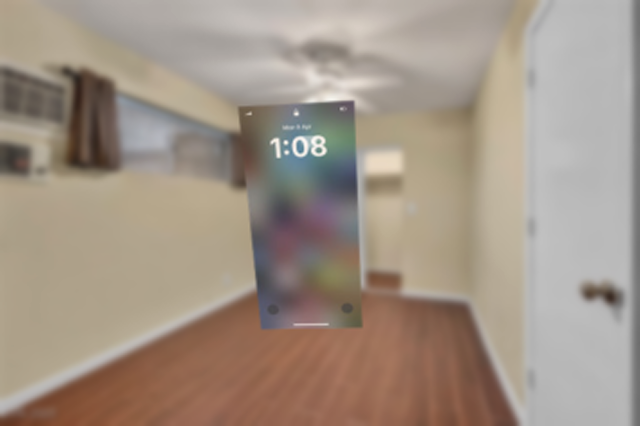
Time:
{"hour": 1, "minute": 8}
